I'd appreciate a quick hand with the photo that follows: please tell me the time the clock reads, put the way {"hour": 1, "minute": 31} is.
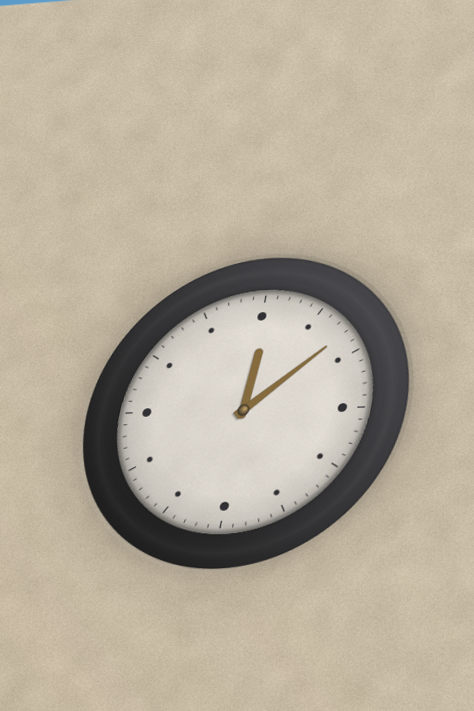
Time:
{"hour": 12, "minute": 8}
